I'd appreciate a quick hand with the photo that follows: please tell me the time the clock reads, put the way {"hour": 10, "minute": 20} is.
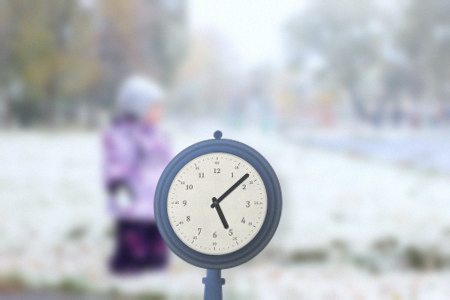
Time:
{"hour": 5, "minute": 8}
